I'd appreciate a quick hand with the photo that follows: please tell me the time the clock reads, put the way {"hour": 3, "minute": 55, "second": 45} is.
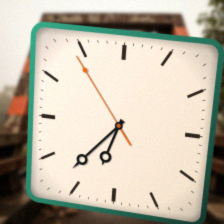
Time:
{"hour": 6, "minute": 36, "second": 54}
